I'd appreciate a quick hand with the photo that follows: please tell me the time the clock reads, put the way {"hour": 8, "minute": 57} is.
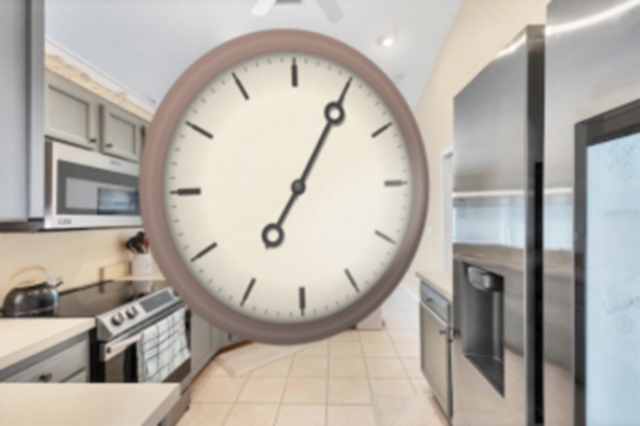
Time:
{"hour": 7, "minute": 5}
